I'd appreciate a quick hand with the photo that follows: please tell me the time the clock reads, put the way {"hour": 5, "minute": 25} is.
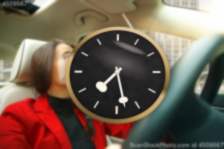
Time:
{"hour": 7, "minute": 28}
